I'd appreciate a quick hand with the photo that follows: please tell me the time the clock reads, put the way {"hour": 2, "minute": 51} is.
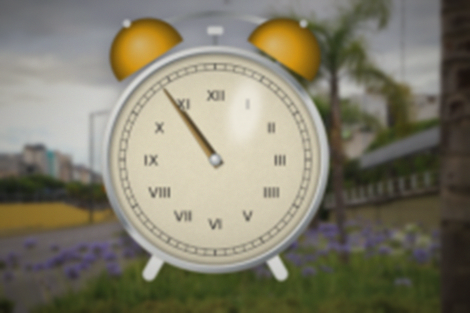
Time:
{"hour": 10, "minute": 54}
